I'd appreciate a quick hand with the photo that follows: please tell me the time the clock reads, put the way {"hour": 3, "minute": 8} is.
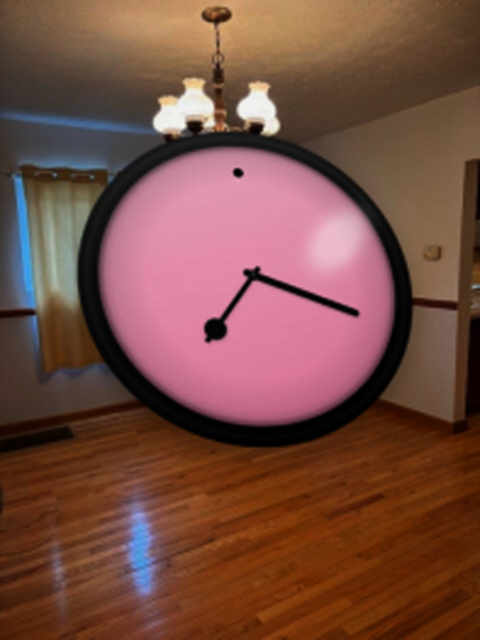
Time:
{"hour": 7, "minute": 19}
